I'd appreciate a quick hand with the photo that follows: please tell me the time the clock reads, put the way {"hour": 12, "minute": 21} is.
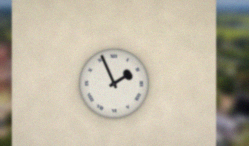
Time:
{"hour": 1, "minute": 56}
